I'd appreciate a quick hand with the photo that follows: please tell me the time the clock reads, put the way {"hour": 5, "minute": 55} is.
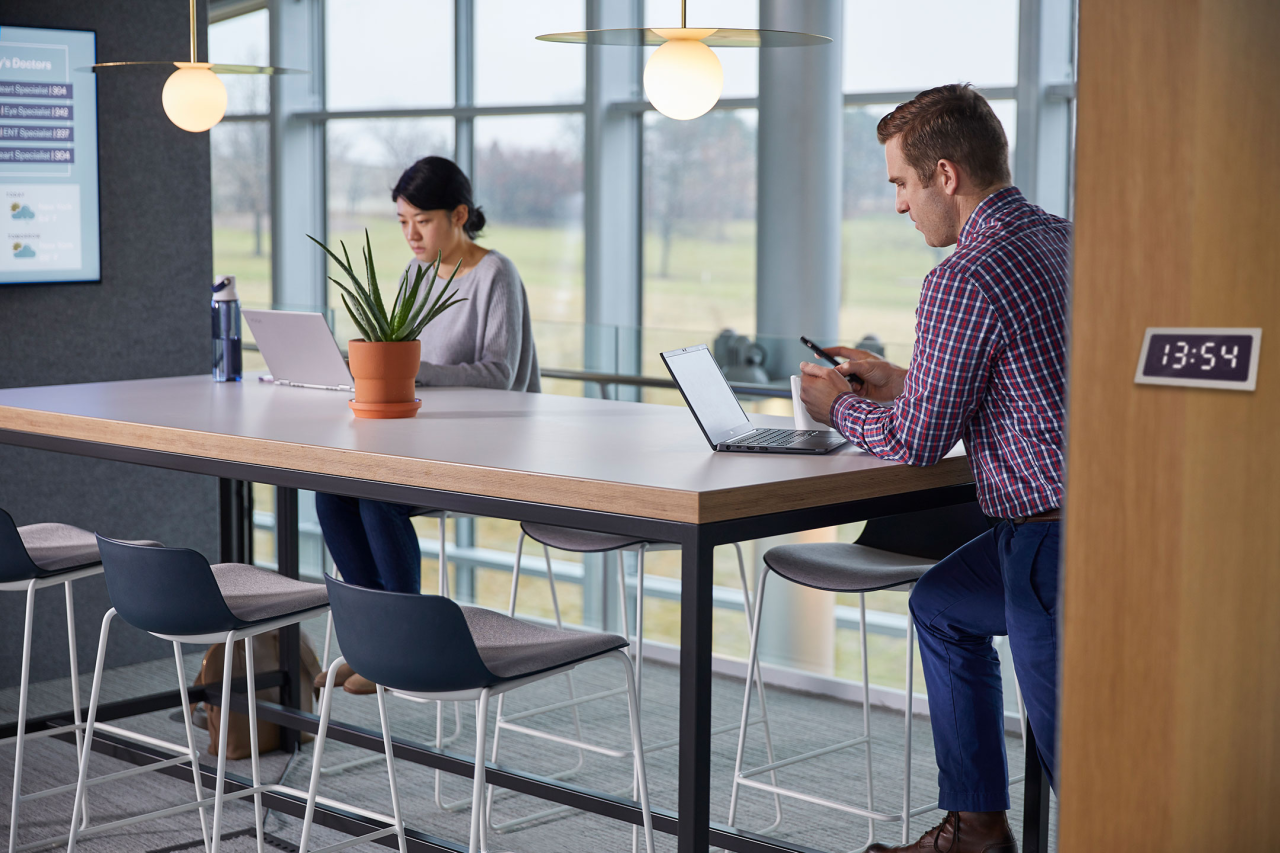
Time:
{"hour": 13, "minute": 54}
